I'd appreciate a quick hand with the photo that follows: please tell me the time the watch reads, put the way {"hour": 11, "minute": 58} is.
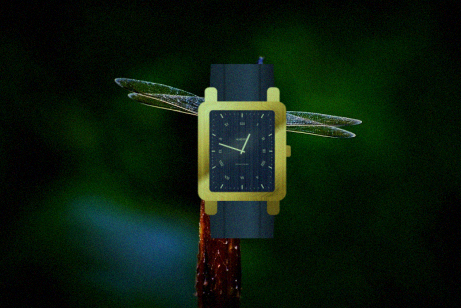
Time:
{"hour": 12, "minute": 48}
